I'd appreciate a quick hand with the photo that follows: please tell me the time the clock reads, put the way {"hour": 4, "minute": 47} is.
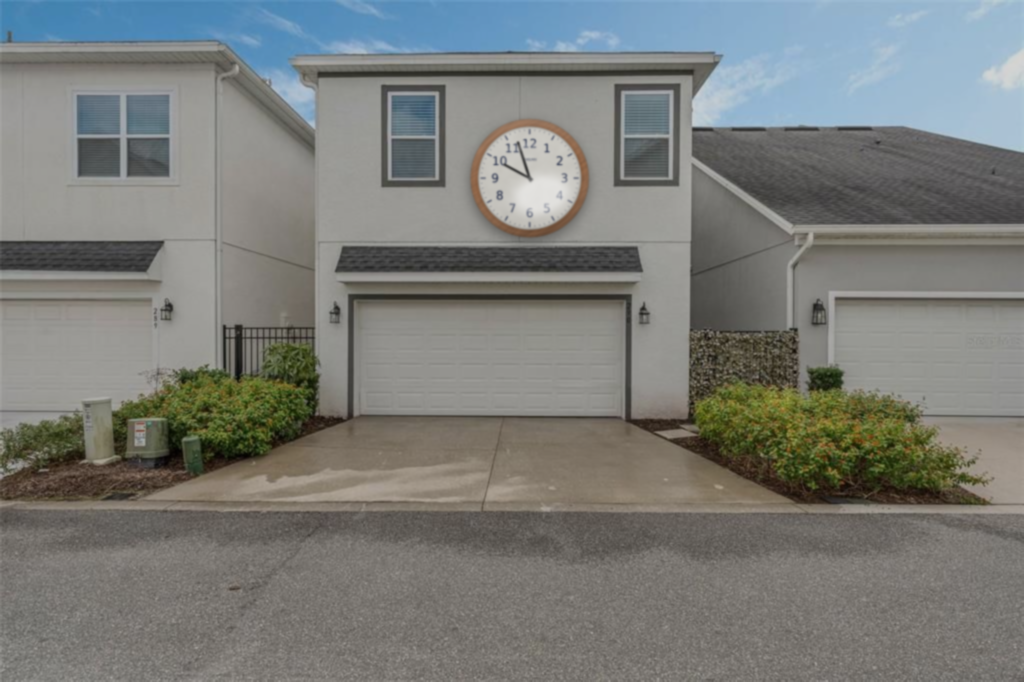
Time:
{"hour": 9, "minute": 57}
